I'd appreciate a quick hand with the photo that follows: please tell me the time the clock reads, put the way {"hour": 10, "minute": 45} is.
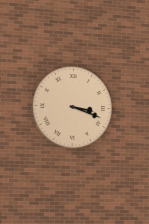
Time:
{"hour": 3, "minute": 18}
